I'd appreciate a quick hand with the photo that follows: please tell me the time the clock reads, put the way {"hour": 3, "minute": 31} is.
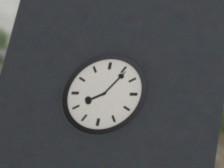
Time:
{"hour": 8, "minute": 6}
